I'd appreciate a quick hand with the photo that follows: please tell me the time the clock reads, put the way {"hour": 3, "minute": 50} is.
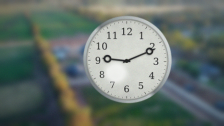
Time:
{"hour": 9, "minute": 11}
